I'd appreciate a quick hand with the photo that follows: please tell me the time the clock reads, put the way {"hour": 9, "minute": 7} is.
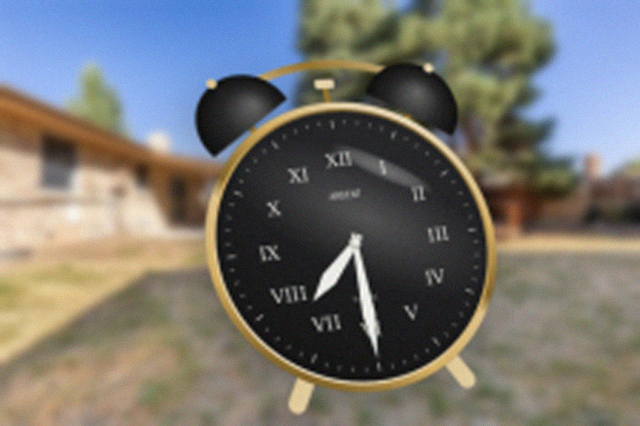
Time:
{"hour": 7, "minute": 30}
